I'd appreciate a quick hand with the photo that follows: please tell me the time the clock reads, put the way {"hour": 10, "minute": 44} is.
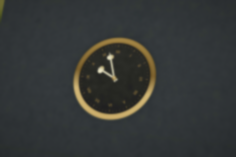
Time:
{"hour": 9, "minute": 57}
